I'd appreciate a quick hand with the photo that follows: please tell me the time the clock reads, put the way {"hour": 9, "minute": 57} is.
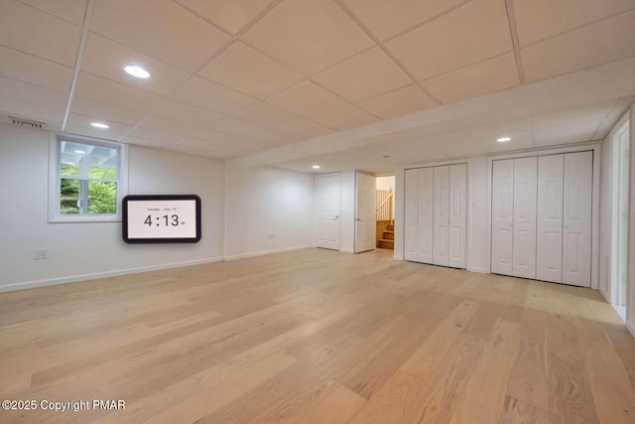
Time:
{"hour": 4, "minute": 13}
